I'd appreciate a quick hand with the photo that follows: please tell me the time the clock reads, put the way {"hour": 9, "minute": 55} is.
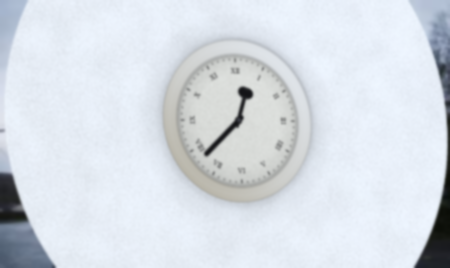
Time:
{"hour": 12, "minute": 38}
